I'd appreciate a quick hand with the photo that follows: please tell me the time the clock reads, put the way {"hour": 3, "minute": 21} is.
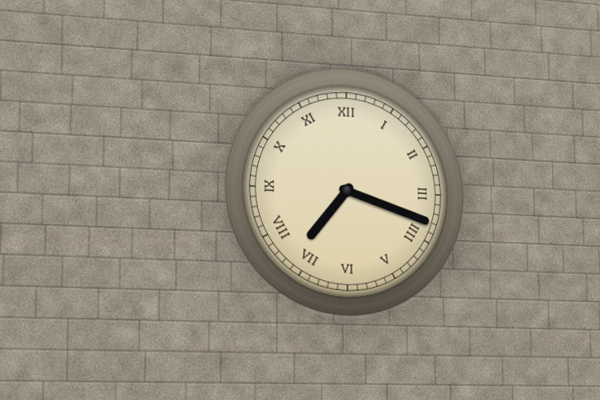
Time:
{"hour": 7, "minute": 18}
